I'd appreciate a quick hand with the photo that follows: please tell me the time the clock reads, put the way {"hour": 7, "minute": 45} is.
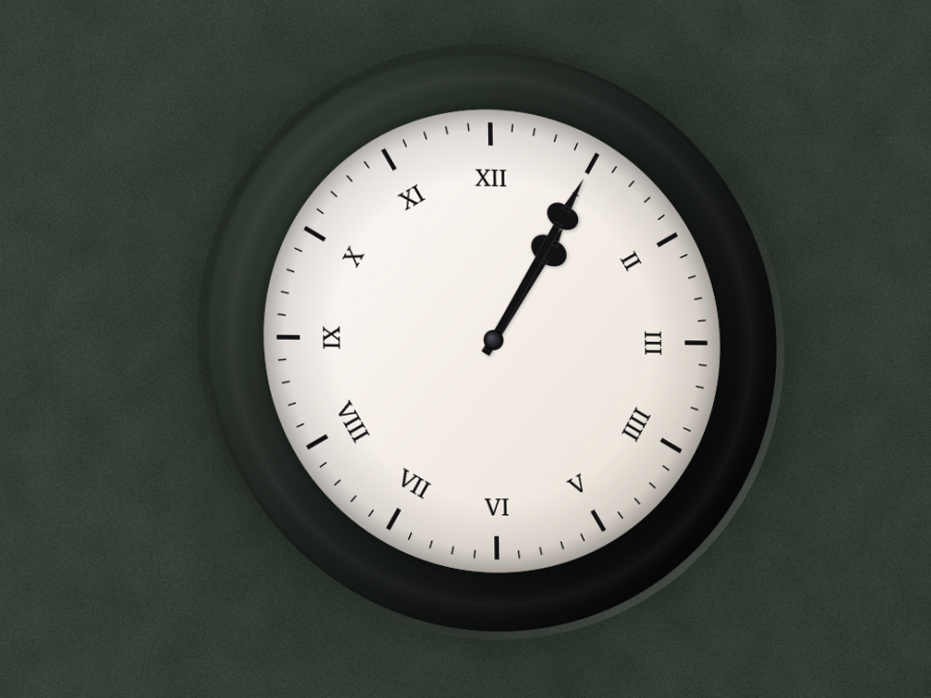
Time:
{"hour": 1, "minute": 5}
